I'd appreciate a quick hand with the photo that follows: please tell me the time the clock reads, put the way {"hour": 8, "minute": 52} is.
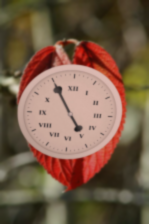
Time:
{"hour": 4, "minute": 55}
